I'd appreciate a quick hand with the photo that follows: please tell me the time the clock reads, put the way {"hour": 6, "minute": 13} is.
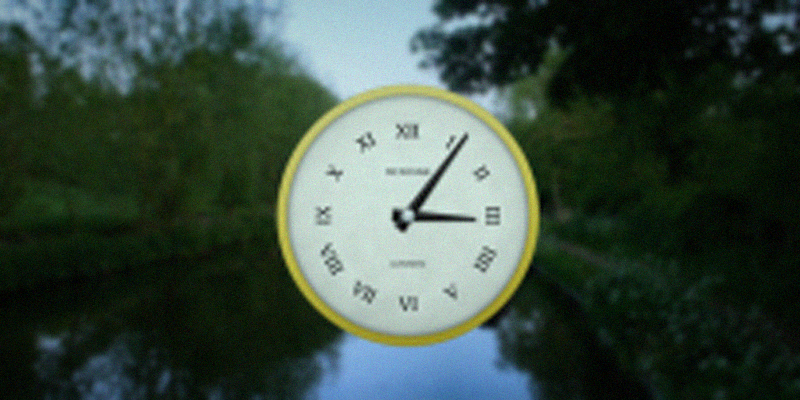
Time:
{"hour": 3, "minute": 6}
